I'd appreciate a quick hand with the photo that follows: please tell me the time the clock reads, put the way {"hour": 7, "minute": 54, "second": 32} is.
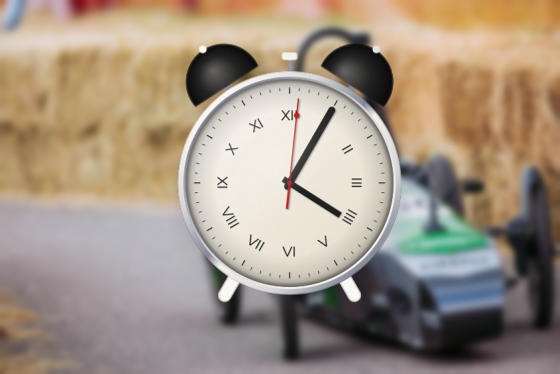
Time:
{"hour": 4, "minute": 5, "second": 1}
